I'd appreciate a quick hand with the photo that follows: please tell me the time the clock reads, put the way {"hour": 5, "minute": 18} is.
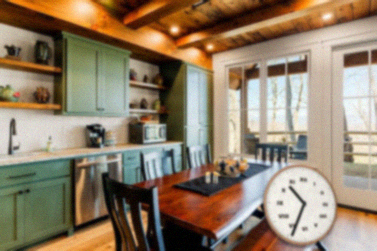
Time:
{"hour": 10, "minute": 34}
